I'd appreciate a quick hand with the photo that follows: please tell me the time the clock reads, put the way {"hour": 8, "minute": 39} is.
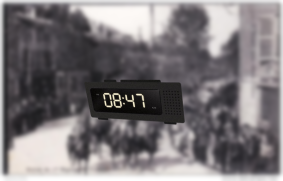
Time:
{"hour": 8, "minute": 47}
